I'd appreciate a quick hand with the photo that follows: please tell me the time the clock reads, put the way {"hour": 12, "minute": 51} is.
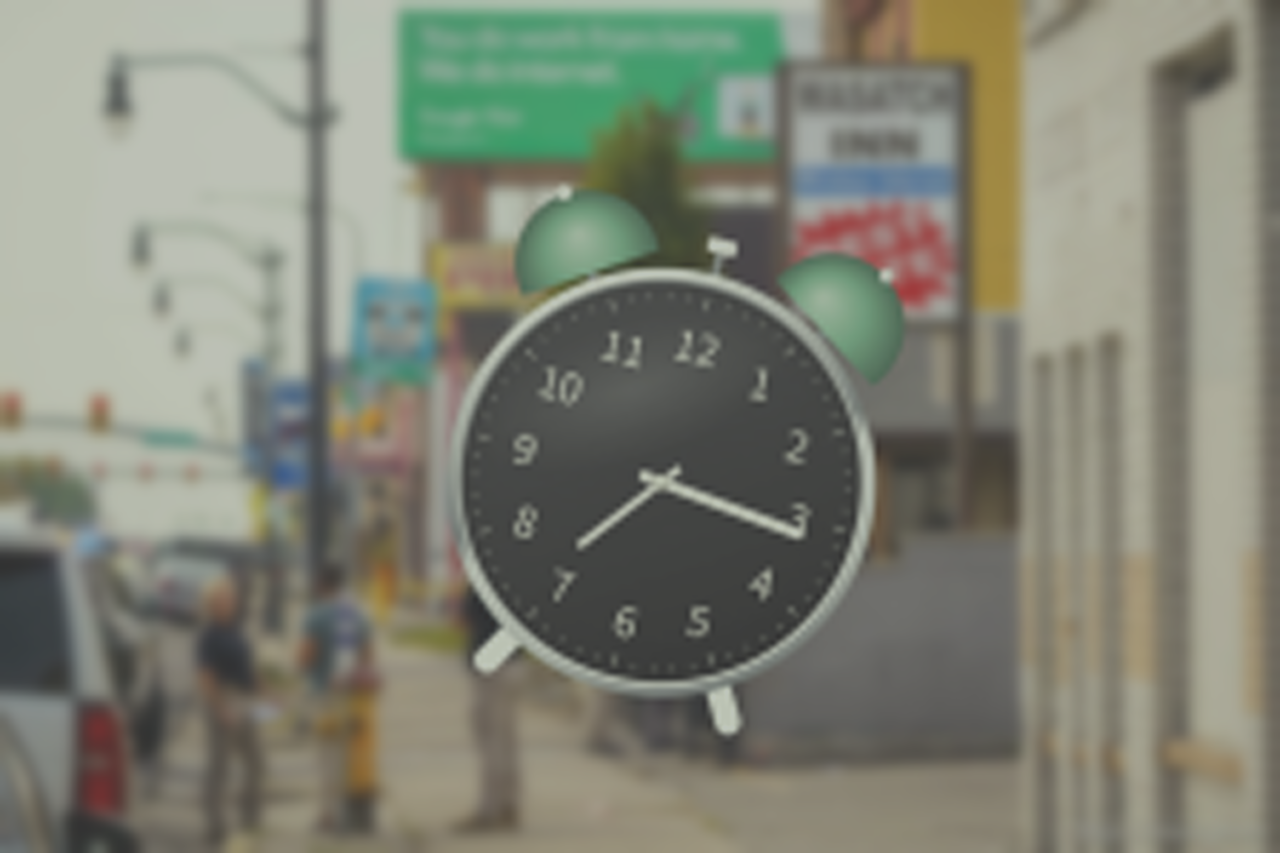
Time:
{"hour": 7, "minute": 16}
